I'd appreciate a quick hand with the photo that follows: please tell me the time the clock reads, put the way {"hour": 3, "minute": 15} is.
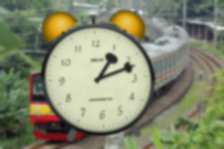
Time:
{"hour": 1, "minute": 12}
